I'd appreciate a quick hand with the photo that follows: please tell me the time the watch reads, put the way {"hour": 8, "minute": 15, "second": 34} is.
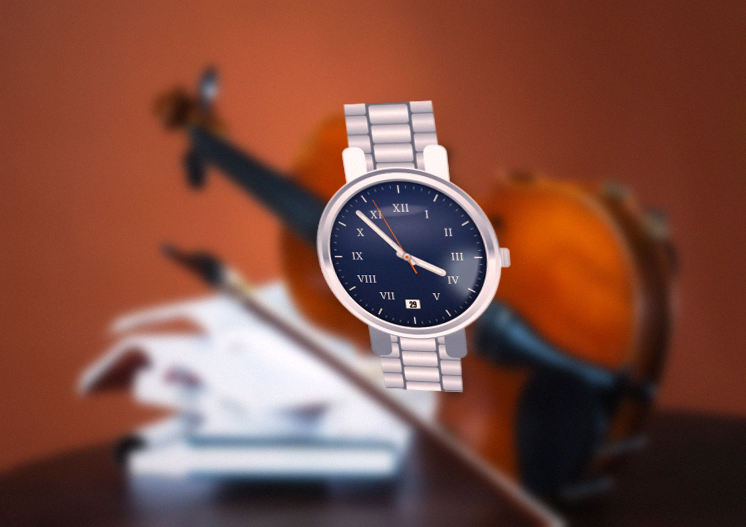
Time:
{"hour": 3, "minute": 52, "second": 56}
